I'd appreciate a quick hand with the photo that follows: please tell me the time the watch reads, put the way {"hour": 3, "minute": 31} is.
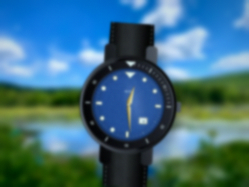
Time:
{"hour": 12, "minute": 29}
